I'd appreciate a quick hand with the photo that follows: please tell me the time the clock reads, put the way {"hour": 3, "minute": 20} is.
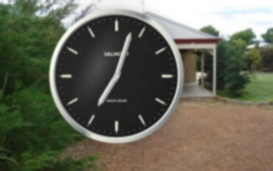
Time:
{"hour": 7, "minute": 3}
